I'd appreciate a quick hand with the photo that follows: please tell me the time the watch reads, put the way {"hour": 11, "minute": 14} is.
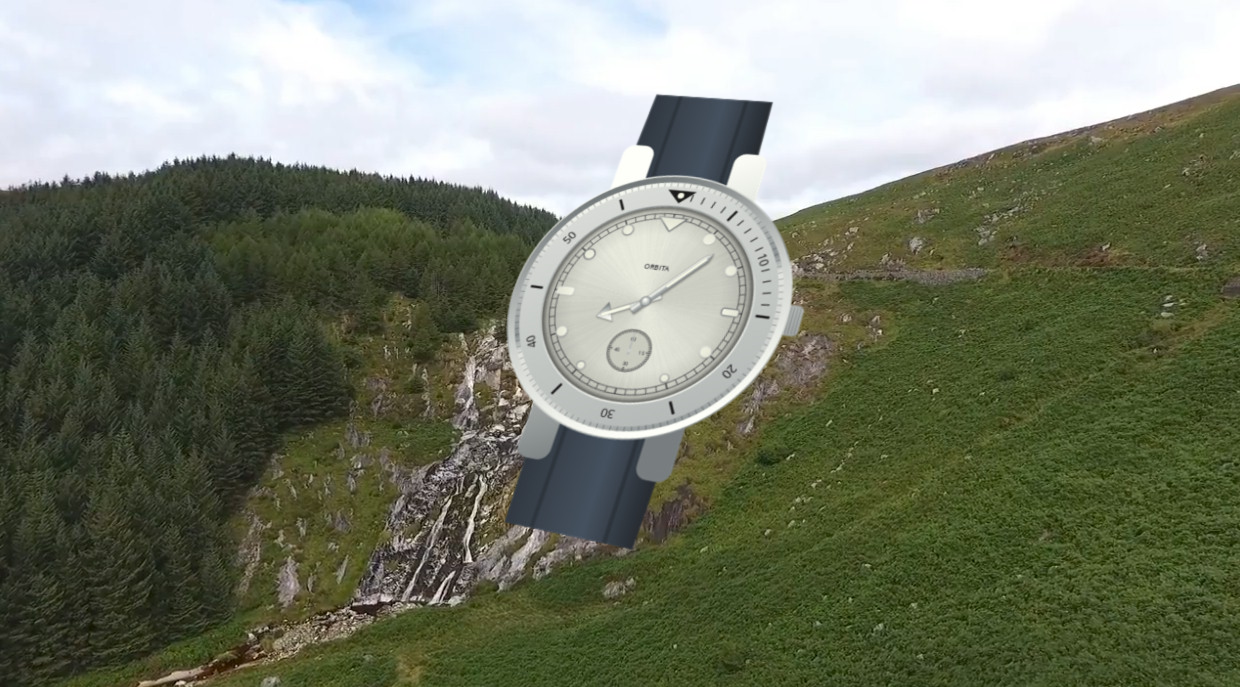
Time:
{"hour": 8, "minute": 7}
